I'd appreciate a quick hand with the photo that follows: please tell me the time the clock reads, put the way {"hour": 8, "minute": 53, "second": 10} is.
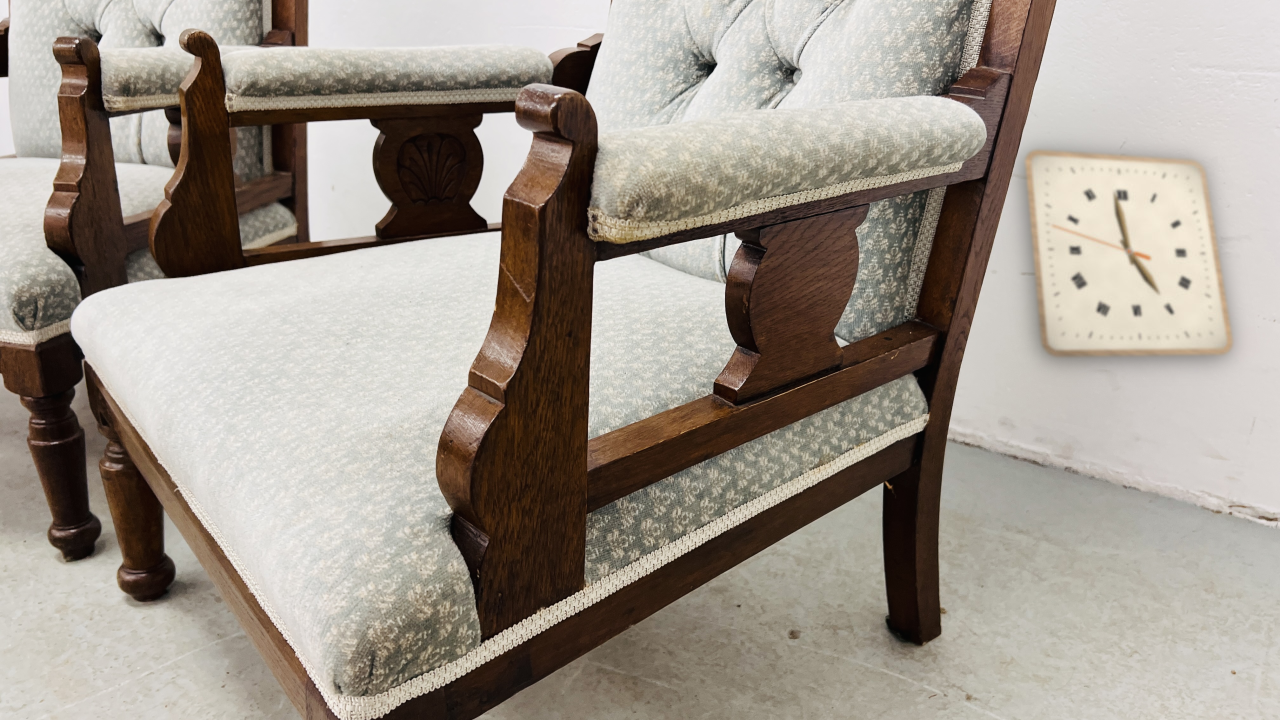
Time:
{"hour": 4, "minute": 58, "second": 48}
